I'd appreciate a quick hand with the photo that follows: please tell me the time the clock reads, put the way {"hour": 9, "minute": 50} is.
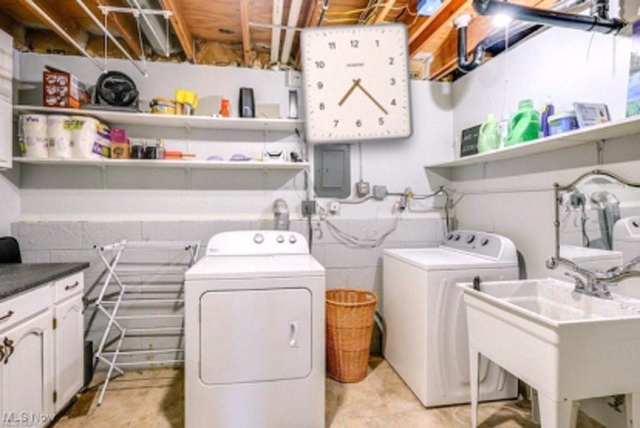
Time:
{"hour": 7, "minute": 23}
